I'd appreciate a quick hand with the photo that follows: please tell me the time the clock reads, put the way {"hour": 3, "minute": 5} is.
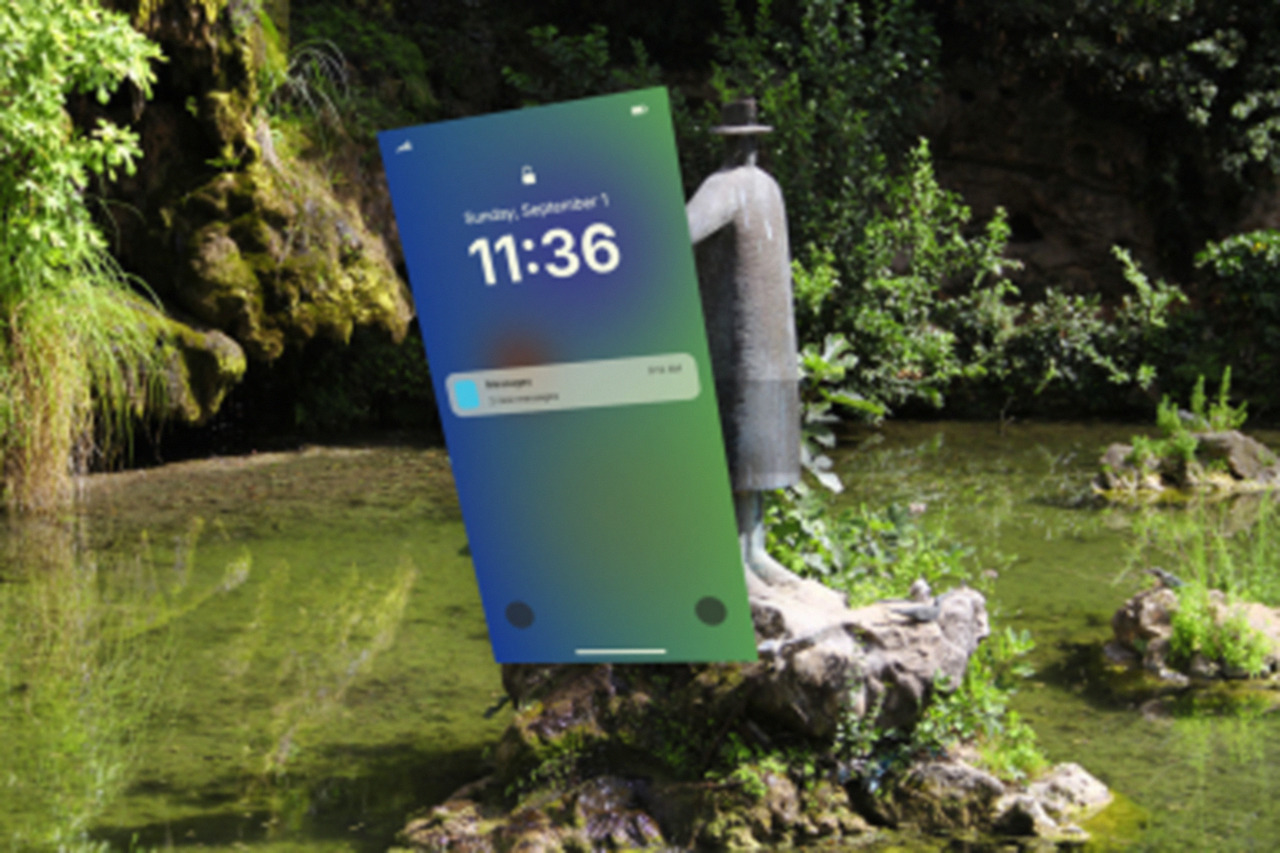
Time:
{"hour": 11, "minute": 36}
